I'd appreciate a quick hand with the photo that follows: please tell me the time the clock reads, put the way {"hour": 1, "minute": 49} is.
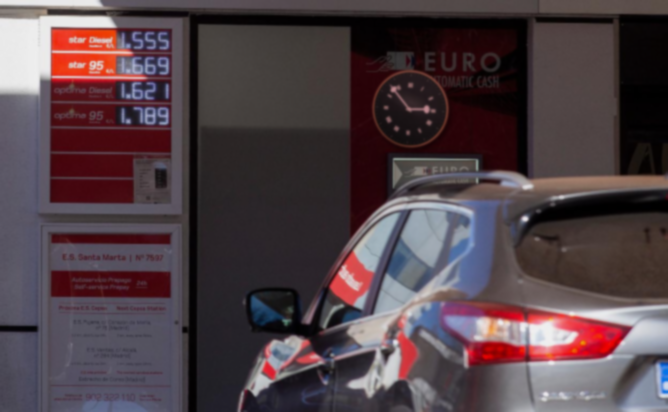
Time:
{"hour": 2, "minute": 53}
